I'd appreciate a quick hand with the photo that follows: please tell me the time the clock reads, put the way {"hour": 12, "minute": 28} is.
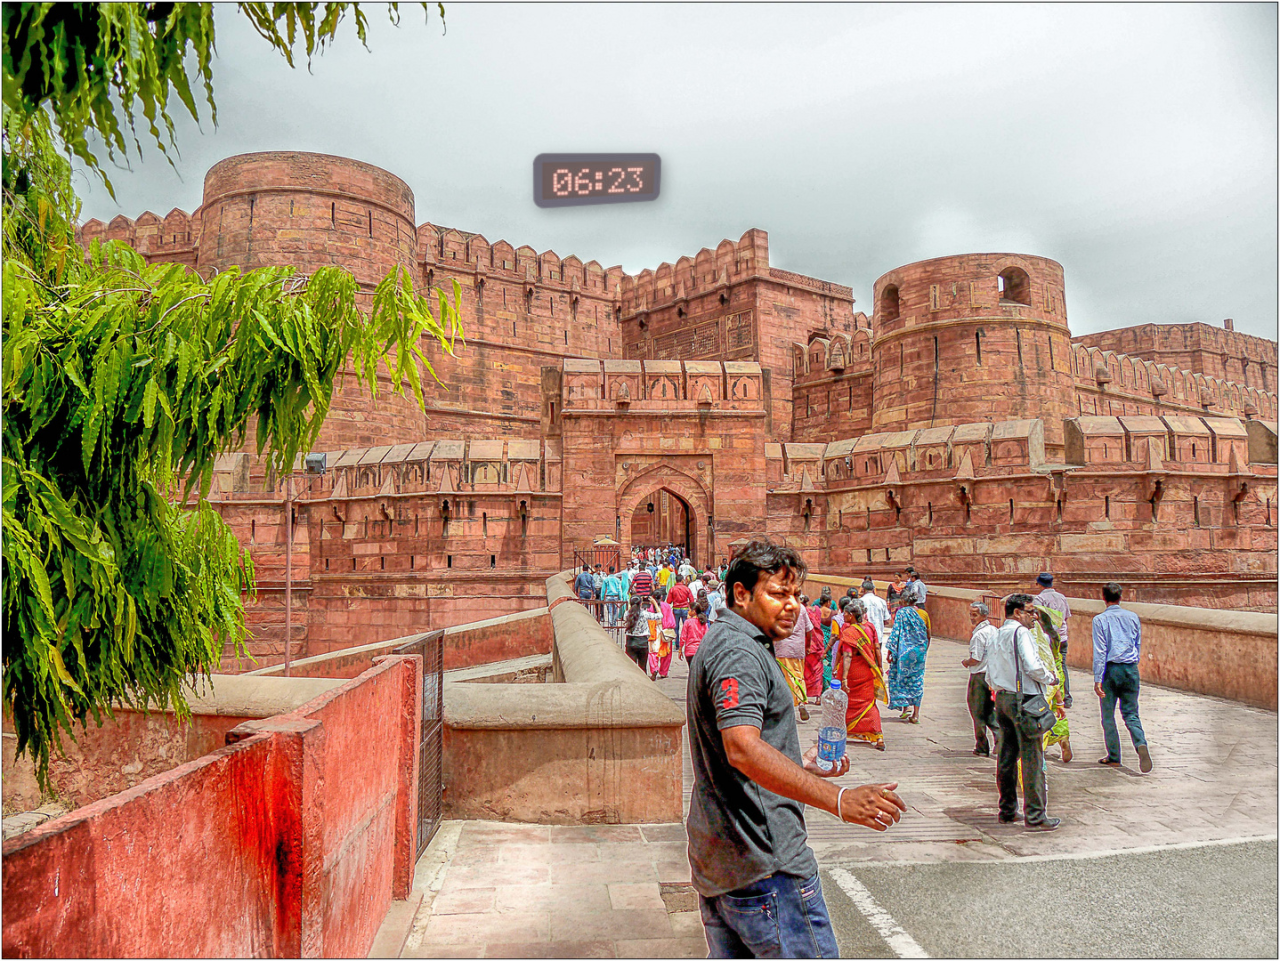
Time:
{"hour": 6, "minute": 23}
